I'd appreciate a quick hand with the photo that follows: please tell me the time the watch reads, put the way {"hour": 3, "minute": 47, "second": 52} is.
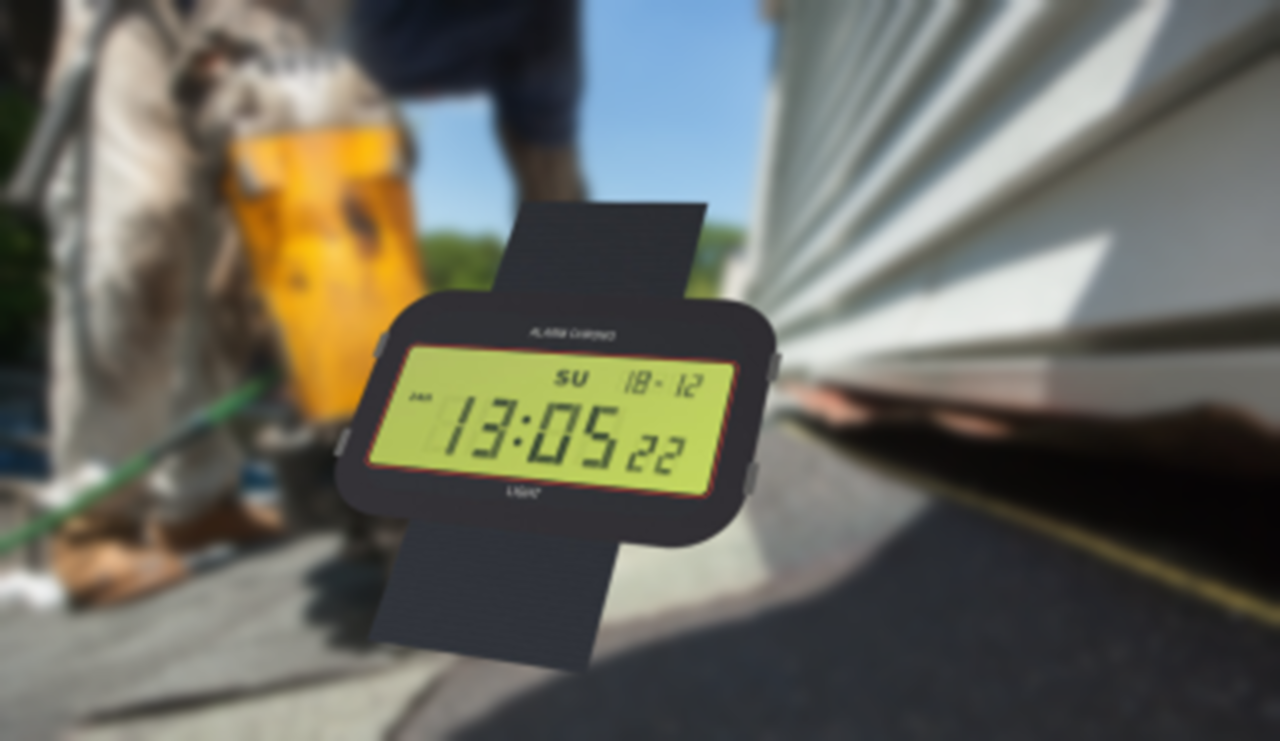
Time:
{"hour": 13, "minute": 5, "second": 22}
